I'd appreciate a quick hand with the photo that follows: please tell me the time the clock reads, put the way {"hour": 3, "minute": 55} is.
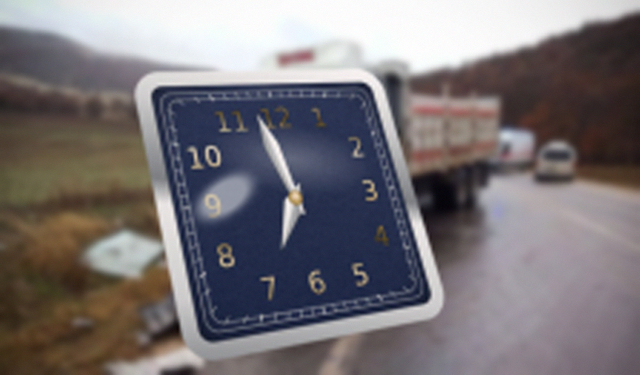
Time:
{"hour": 6, "minute": 58}
